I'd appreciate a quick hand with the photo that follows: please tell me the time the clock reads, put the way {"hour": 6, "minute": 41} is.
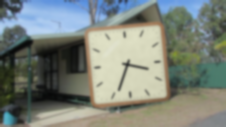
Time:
{"hour": 3, "minute": 34}
